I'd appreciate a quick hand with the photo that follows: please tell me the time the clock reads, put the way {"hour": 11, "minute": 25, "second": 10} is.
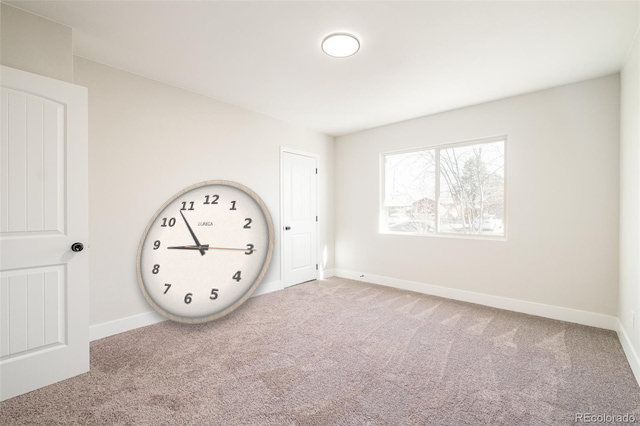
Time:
{"hour": 8, "minute": 53, "second": 15}
